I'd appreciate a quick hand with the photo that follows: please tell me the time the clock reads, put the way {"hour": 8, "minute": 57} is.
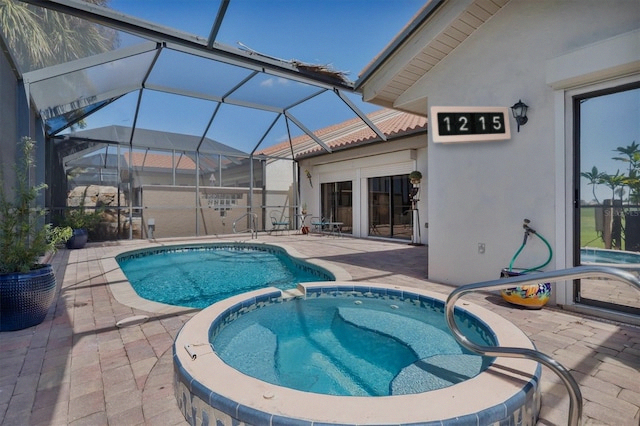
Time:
{"hour": 12, "minute": 15}
